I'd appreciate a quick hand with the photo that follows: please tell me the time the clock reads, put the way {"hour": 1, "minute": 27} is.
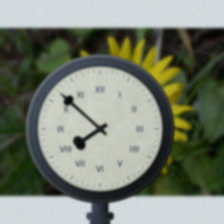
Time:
{"hour": 7, "minute": 52}
